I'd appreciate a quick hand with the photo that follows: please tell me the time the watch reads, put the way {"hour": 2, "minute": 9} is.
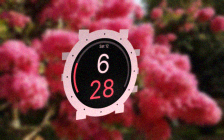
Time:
{"hour": 6, "minute": 28}
